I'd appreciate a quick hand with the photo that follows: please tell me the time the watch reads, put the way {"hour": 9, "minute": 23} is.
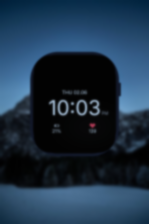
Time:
{"hour": 10, "minute": 3}
